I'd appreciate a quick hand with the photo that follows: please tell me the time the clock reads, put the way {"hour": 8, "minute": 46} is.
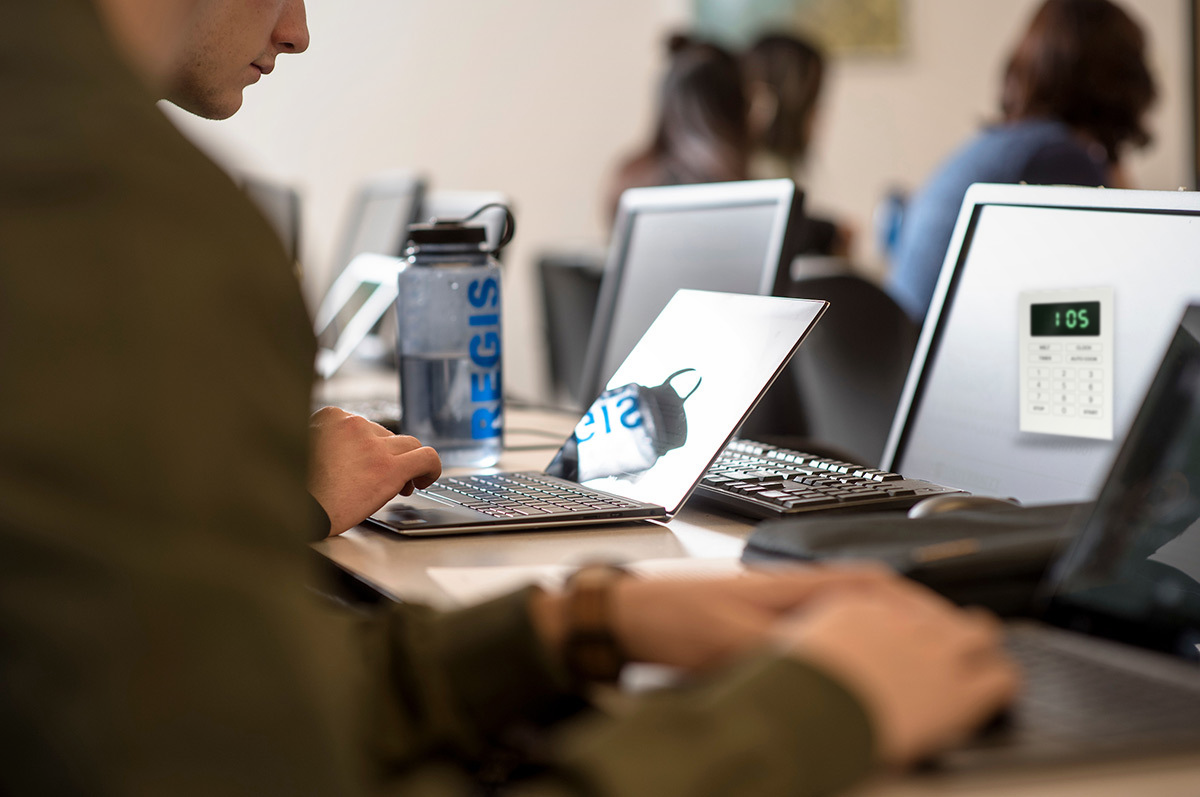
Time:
{"hour": 1, "minute": 5}
